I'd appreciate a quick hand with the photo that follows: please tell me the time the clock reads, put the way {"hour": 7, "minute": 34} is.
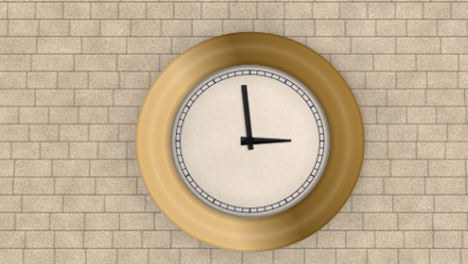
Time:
{"hour": 2, "minute": 59}
